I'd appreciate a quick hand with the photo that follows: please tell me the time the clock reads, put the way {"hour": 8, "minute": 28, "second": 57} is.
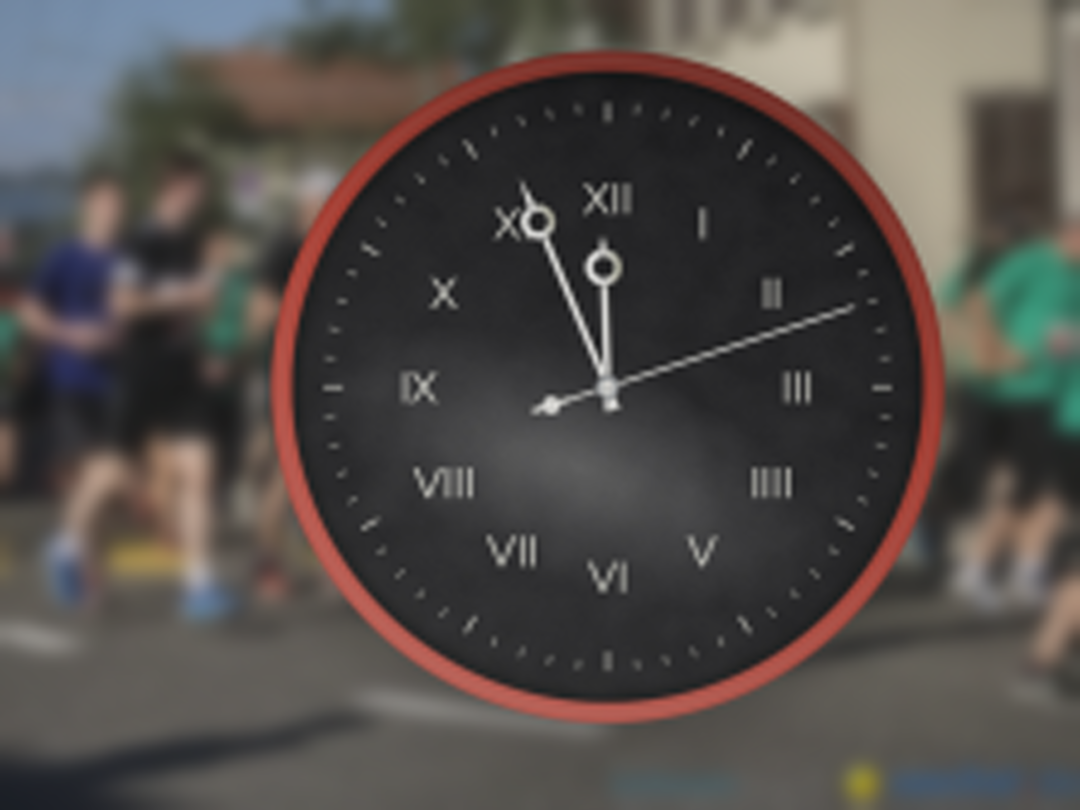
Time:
{"hour": 11, "minute": 56, "second": 12}
